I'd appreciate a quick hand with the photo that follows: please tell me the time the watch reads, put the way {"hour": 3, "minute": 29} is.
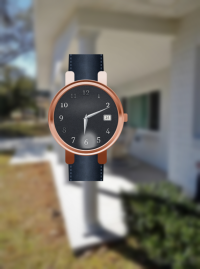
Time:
{"hour": 6, "minute": 11}
